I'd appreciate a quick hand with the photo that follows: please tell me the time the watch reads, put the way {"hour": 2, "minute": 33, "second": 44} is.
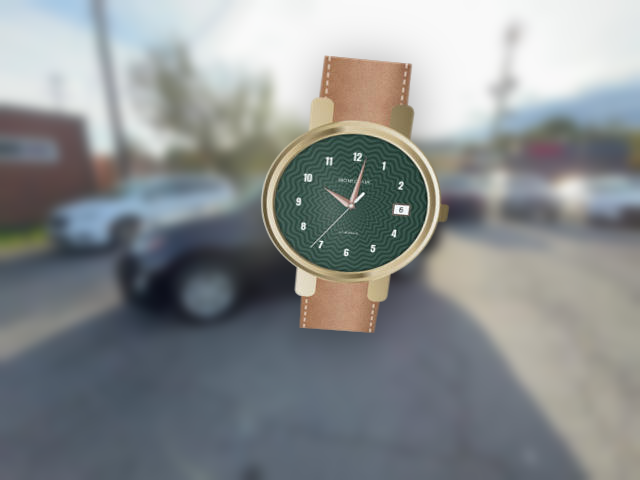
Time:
{"hour": 10, "minute": 1, "second": 36}
